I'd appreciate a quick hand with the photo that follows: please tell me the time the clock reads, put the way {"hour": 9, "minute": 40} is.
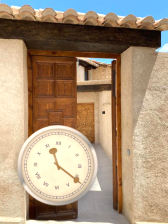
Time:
{"hour": 11, "minute": 21}
